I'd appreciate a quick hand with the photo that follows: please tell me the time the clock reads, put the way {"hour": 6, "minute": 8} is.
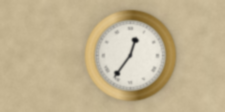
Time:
{"hour": 12, "minute": 36}
